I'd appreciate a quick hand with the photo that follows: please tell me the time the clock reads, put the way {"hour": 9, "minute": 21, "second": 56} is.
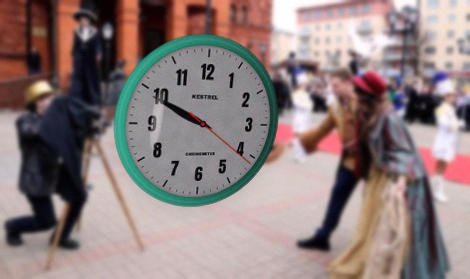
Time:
{"hour": 9, "minute": 49, "second": 21}
